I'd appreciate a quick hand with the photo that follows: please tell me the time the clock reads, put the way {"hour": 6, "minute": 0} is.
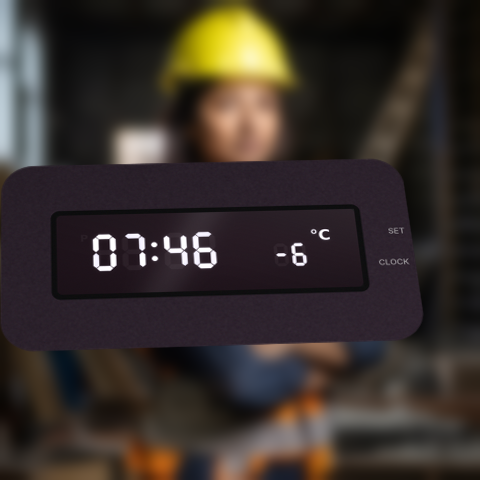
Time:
{"hour": 7, "minute": 46}
